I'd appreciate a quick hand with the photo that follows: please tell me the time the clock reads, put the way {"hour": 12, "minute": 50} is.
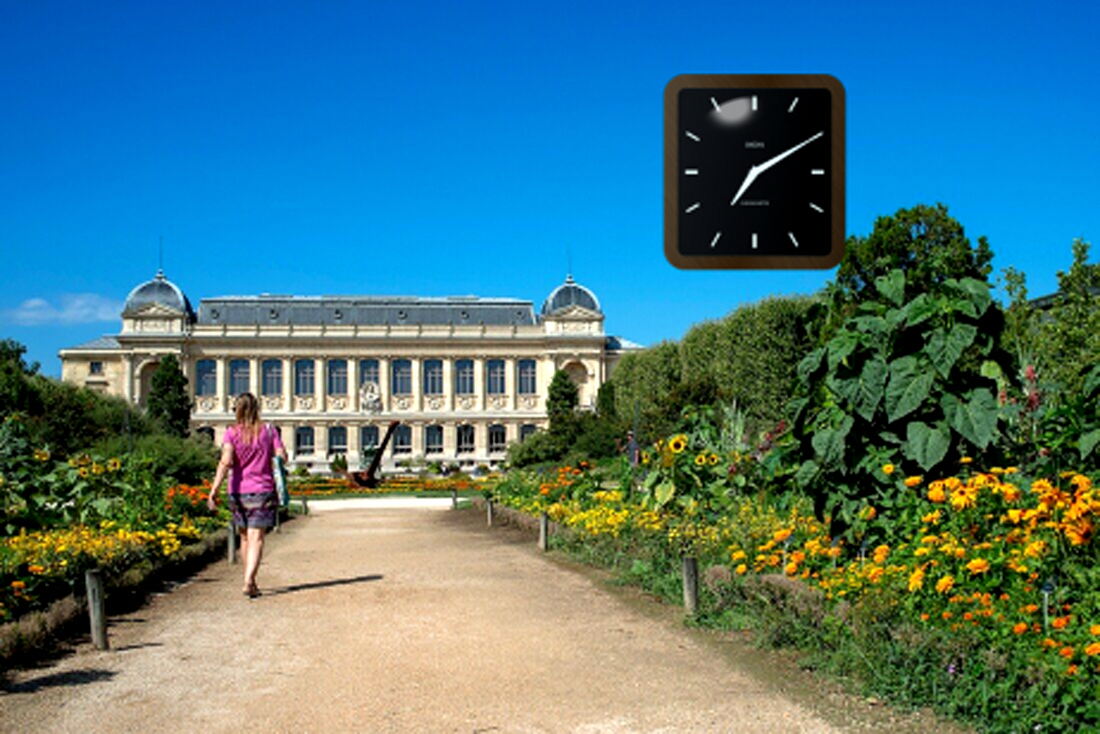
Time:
{"hour": 7, "minute": 10}
